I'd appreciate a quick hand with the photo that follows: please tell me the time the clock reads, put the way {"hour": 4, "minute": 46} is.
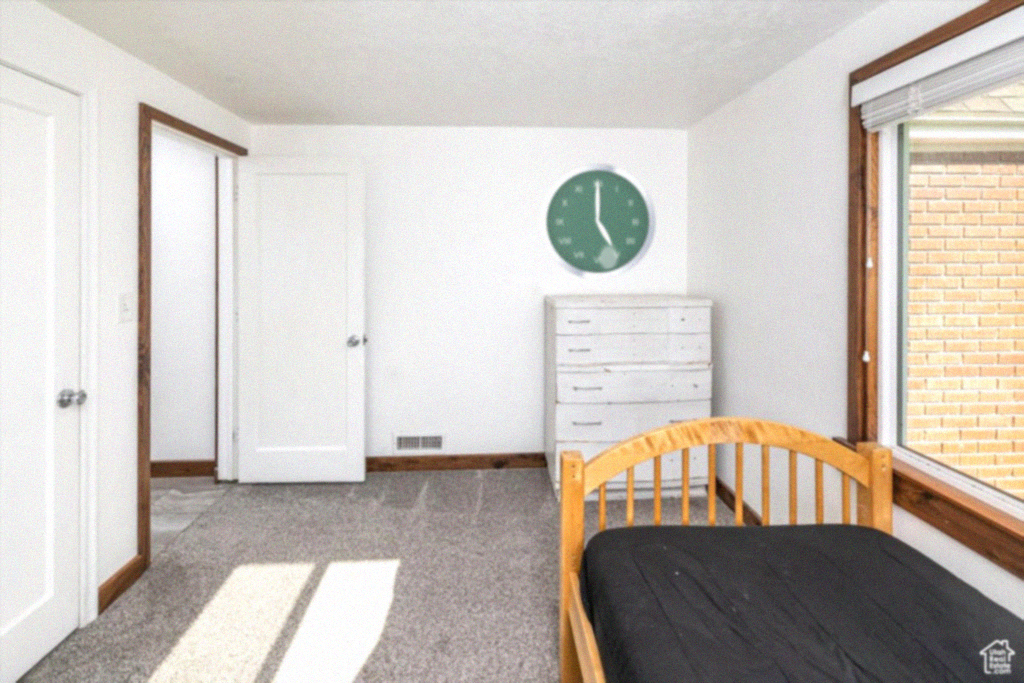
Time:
{"hour": 5, "minute": 0}
